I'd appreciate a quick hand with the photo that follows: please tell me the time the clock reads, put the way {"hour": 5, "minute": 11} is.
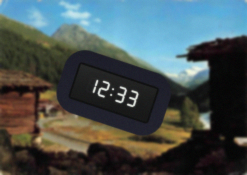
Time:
{"hour": 12, "minute": 33}
